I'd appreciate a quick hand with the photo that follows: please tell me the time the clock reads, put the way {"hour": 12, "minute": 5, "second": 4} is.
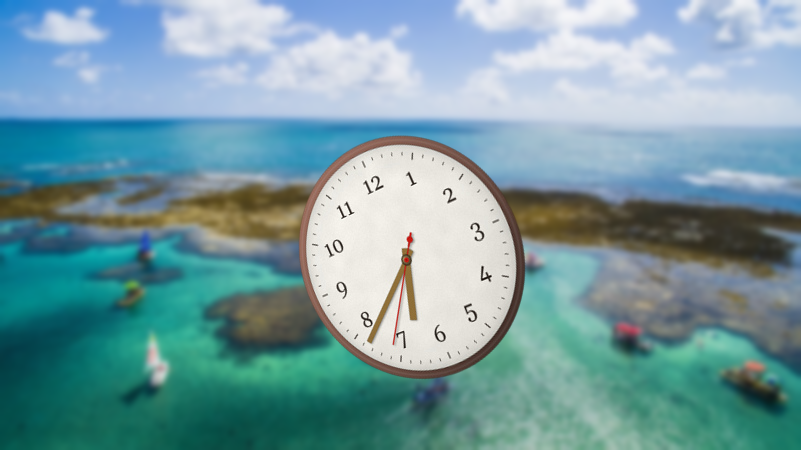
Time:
{"hour": 6, "minute": 38, "second": 36}
